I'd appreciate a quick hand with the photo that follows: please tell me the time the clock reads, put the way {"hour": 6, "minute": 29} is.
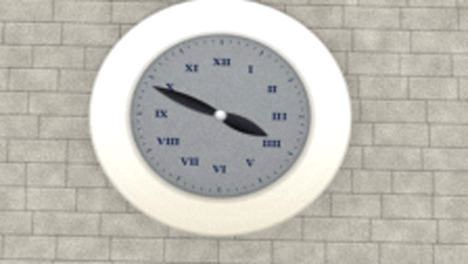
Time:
{"hour": 3, "minute": 49}
